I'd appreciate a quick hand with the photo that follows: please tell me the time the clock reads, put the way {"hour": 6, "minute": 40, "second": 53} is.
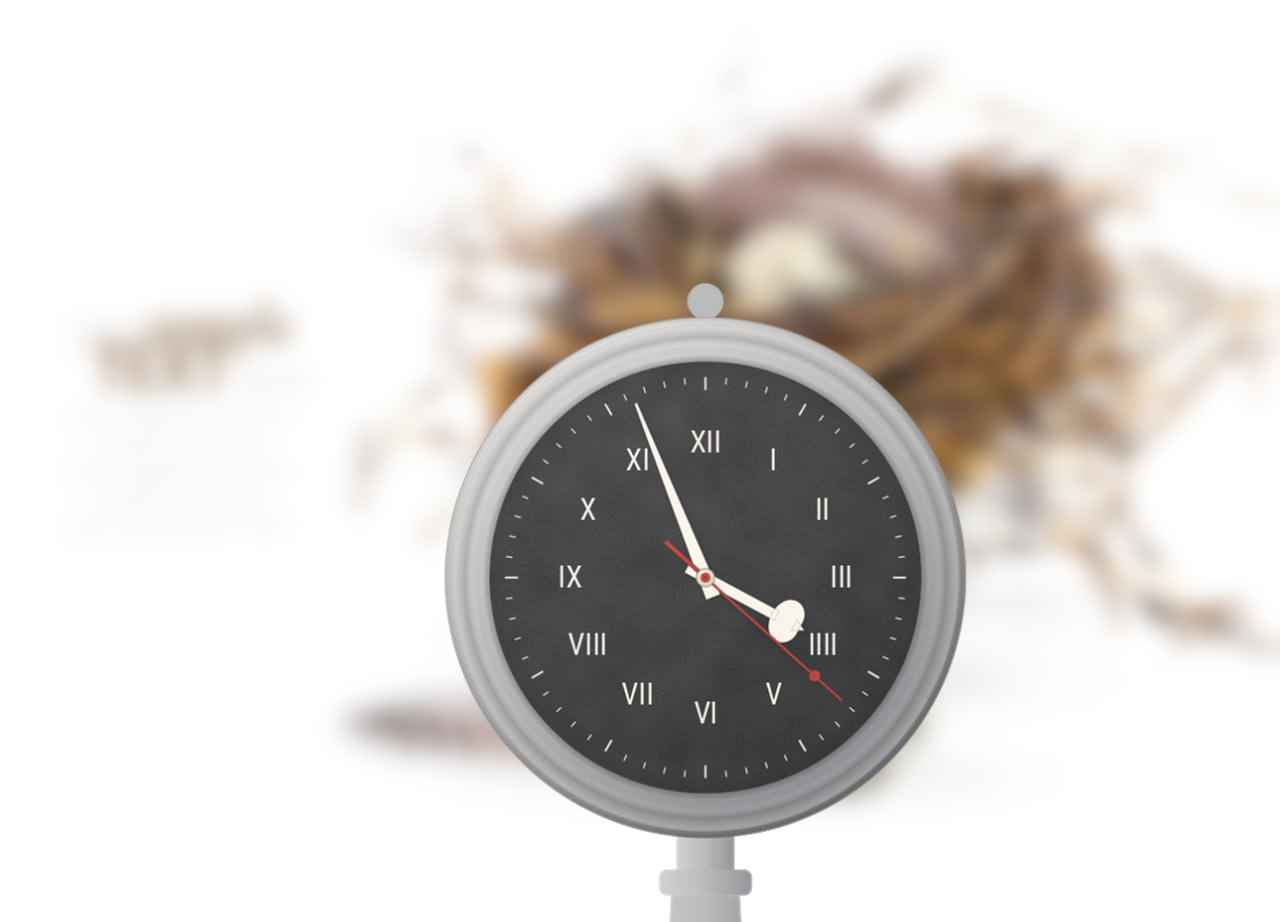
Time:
{"hour": 3, "minute": 56, "second": 22}
